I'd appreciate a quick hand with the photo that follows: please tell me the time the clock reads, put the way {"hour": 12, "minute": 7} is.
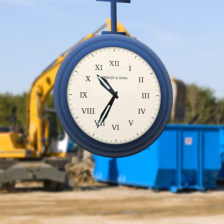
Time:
{"hour": 10, "minute": 35}
